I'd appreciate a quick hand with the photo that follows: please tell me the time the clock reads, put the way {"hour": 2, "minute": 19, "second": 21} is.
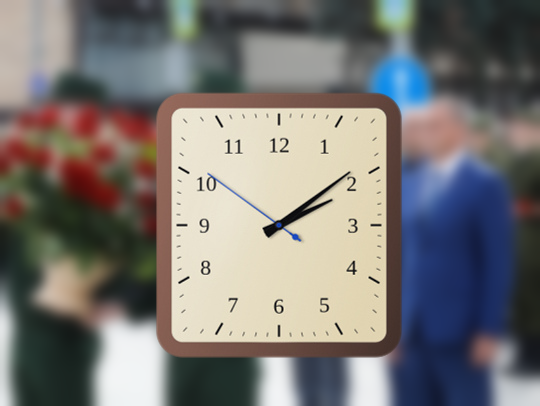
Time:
{"hour": 2, "minute": 8, "second": 51}
